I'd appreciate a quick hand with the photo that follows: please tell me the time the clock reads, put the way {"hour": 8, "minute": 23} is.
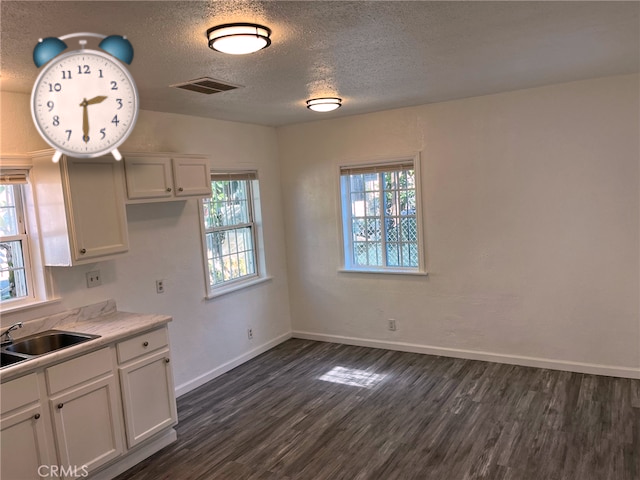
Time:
{"hour": 2, "minute": 30}
